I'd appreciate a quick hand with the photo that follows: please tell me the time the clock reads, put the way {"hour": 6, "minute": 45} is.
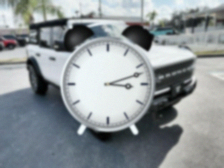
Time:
{"hour": 3, "minute": 12}
